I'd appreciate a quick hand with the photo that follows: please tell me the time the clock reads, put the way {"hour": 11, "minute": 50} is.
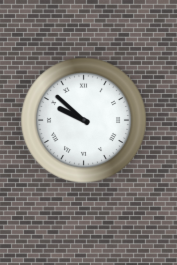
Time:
{"hour": 9, "minute": 52}
